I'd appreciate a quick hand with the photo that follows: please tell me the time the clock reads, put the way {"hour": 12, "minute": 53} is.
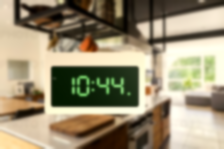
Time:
{"hour": 10, "minute": 44}
